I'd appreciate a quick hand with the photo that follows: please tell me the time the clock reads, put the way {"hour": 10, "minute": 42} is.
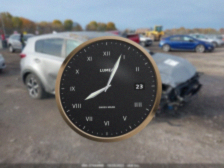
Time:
{"hour": 8, "minute": 4}
